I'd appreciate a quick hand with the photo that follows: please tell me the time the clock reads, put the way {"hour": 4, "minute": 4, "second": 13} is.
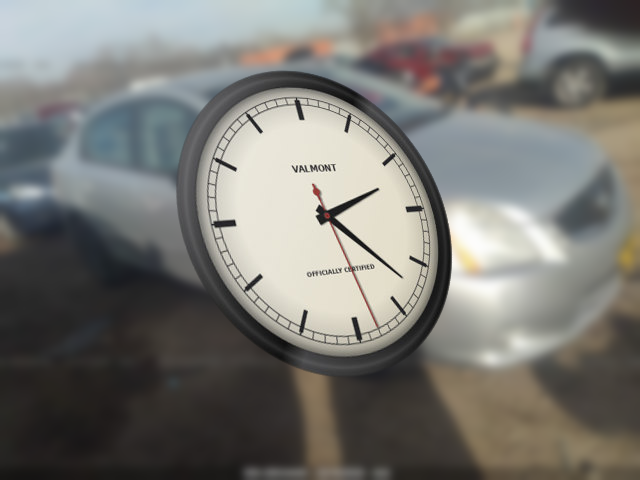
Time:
{"hour": 2, "minute": 22, "second": 28}
